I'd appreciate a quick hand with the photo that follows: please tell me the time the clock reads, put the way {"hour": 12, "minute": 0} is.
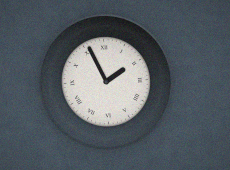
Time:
{"hour": 1, "minute": 56}
